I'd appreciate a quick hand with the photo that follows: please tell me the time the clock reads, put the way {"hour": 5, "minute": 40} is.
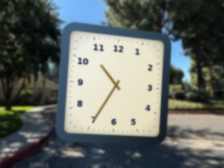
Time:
{"hour": 10, "minute": 35}
